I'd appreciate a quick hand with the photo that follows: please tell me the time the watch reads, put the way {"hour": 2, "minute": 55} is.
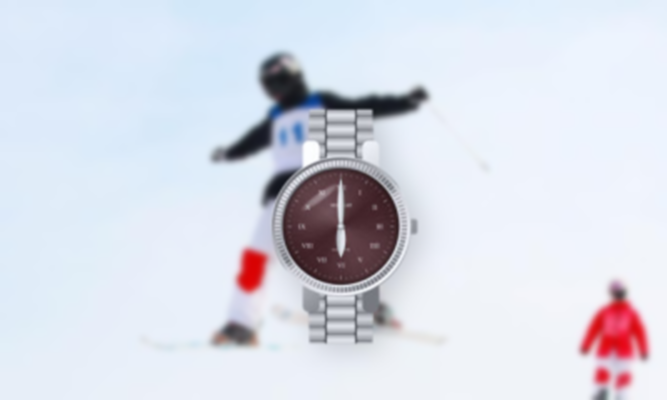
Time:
{"hour": 6, "minute": 0}
